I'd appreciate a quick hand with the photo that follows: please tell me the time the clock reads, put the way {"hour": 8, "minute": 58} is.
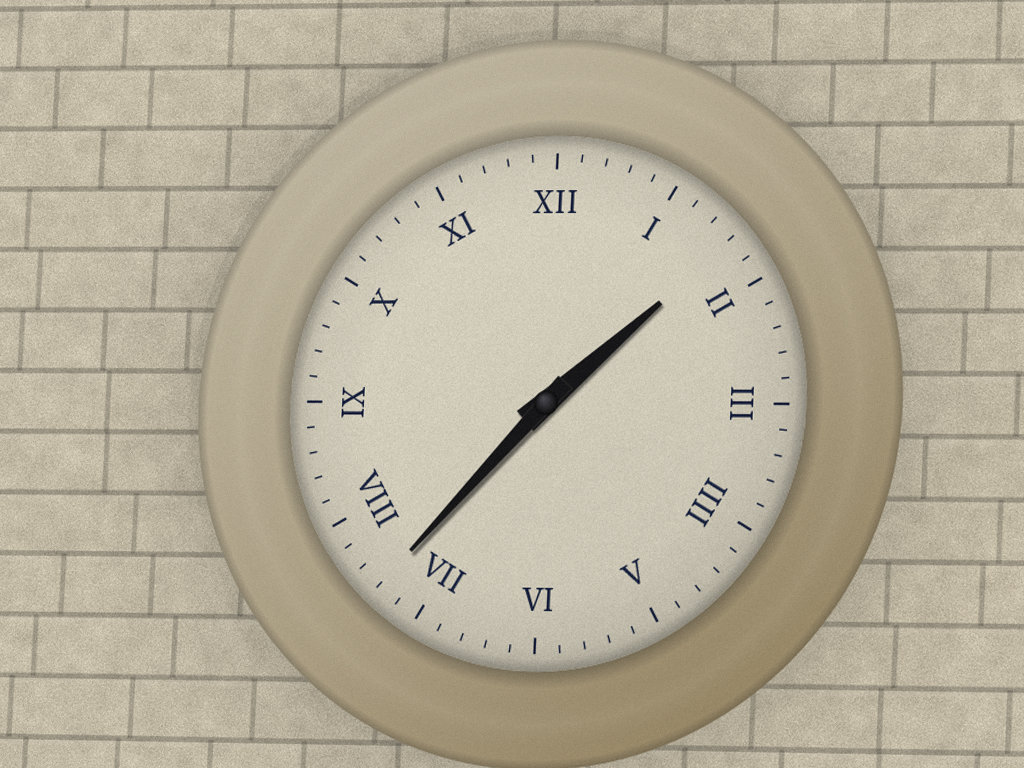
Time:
{"hour": 1, "minute": 37}
